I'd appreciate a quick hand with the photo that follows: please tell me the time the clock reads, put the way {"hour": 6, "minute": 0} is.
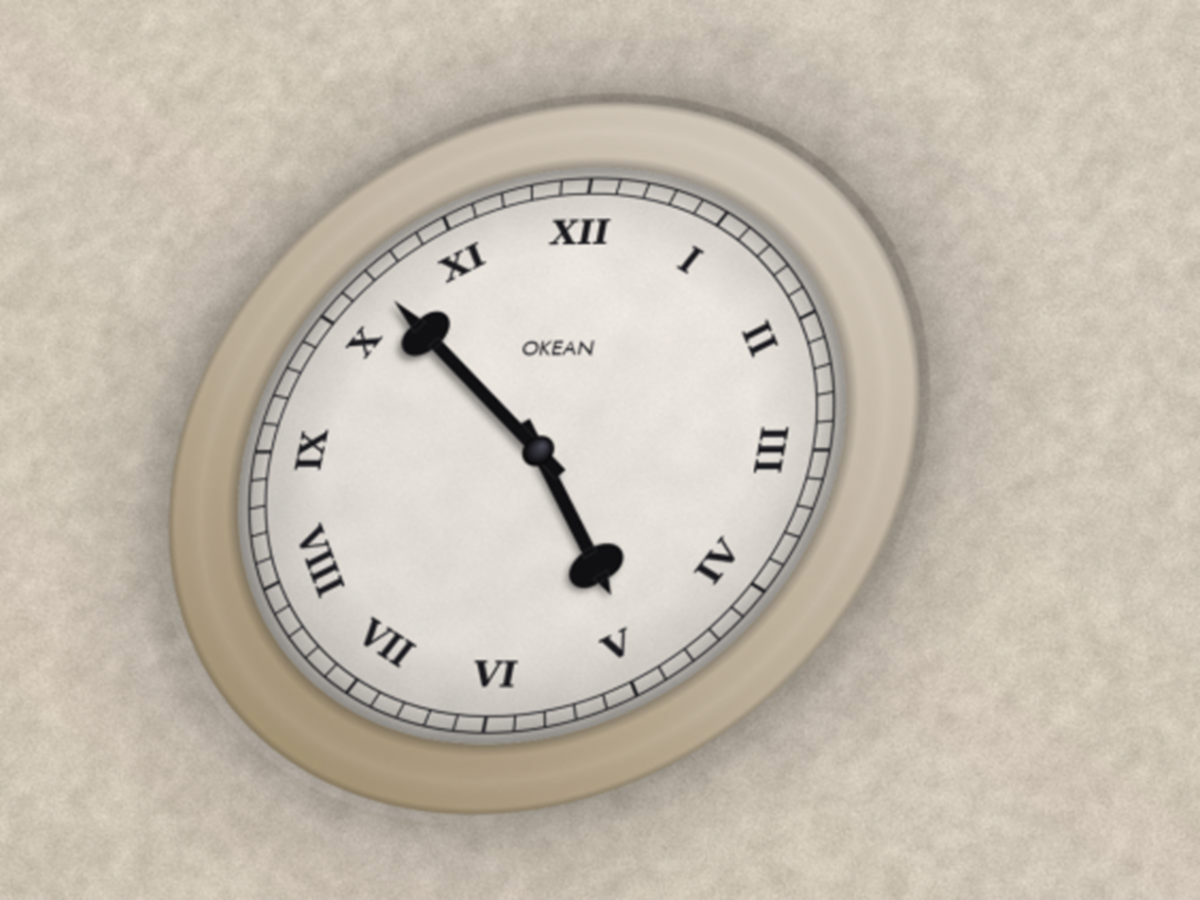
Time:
{"hour": 4, "minute": 52}
